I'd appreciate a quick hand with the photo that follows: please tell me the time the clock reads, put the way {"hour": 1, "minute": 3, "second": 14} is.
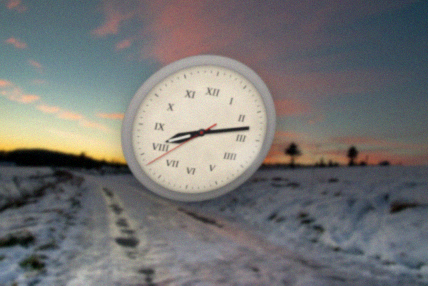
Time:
{"hour": 8, "minute": 12, "second": 38}
